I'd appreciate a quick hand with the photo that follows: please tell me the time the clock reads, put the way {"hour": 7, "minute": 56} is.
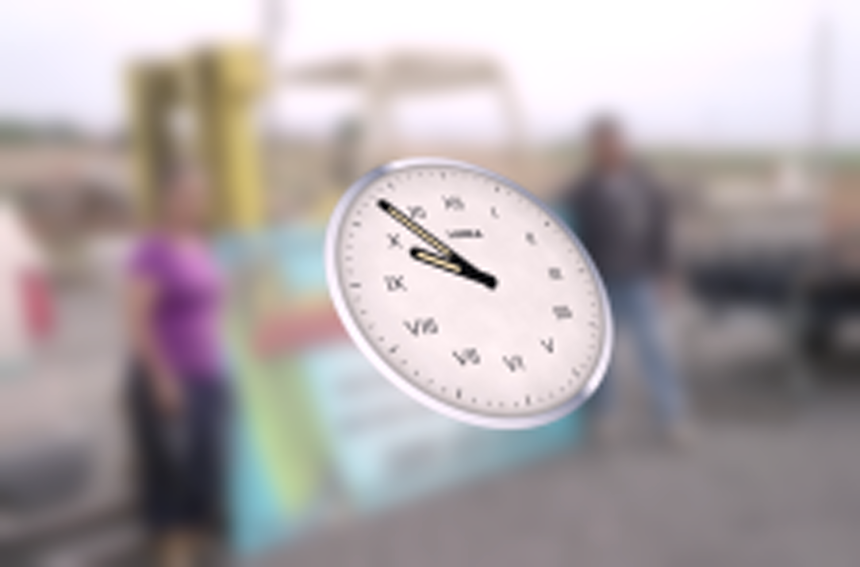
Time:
{"hour": 9, "minute": 53}
